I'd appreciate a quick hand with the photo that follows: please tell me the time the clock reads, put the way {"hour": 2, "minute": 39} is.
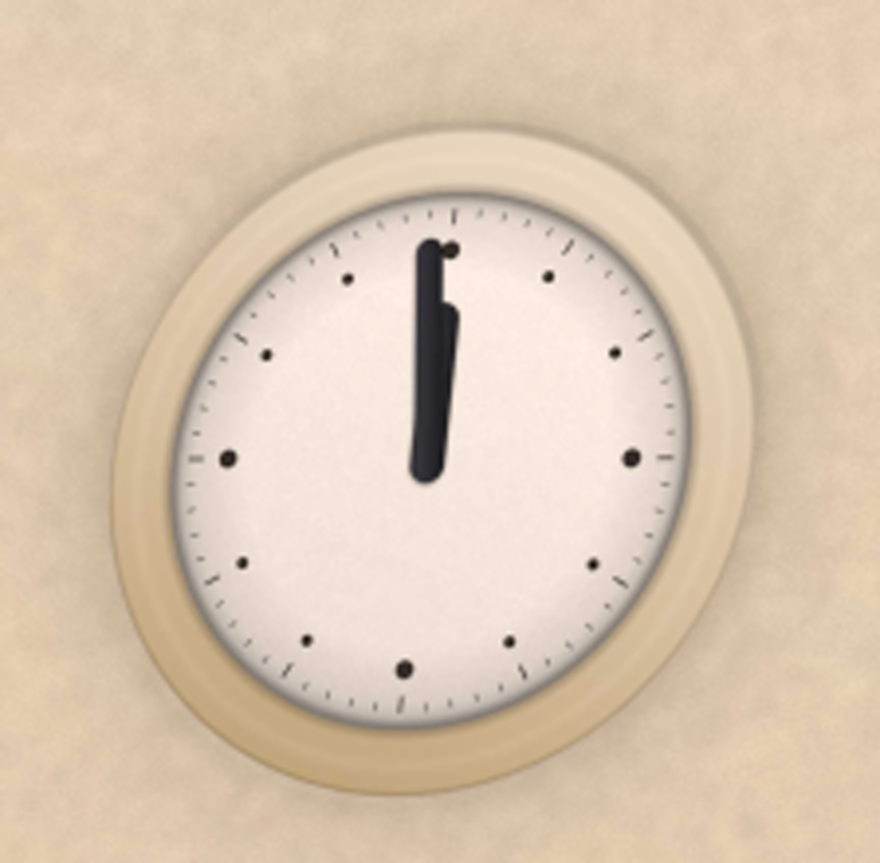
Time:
{"hour": 11, "minute": 59}
